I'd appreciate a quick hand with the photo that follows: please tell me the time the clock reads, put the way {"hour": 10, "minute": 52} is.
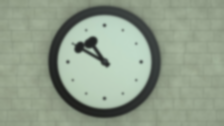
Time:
{"hour": 10, "minute": 50}
